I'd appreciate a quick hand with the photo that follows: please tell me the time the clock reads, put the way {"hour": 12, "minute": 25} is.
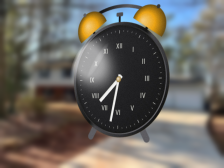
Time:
{"hour": 7, "minute": 32}
